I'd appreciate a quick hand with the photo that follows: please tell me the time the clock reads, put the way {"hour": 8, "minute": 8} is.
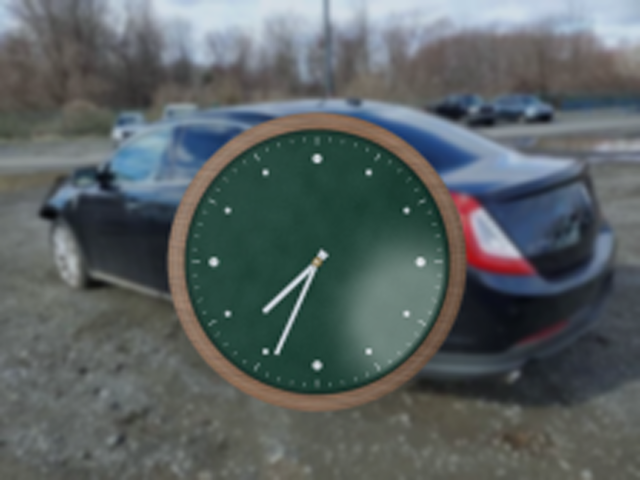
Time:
{"hour": 7, "minute": 34}
